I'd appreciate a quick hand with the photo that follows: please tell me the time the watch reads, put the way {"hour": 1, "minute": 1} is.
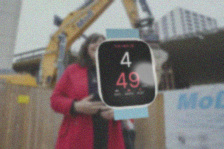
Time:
{"hour": 4, "minute": 49}
